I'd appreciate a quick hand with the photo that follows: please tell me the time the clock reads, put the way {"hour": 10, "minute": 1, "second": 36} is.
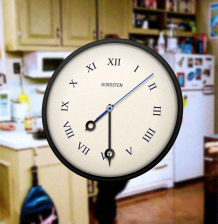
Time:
{"hour": 7, "minute": 29, "second": 8}
